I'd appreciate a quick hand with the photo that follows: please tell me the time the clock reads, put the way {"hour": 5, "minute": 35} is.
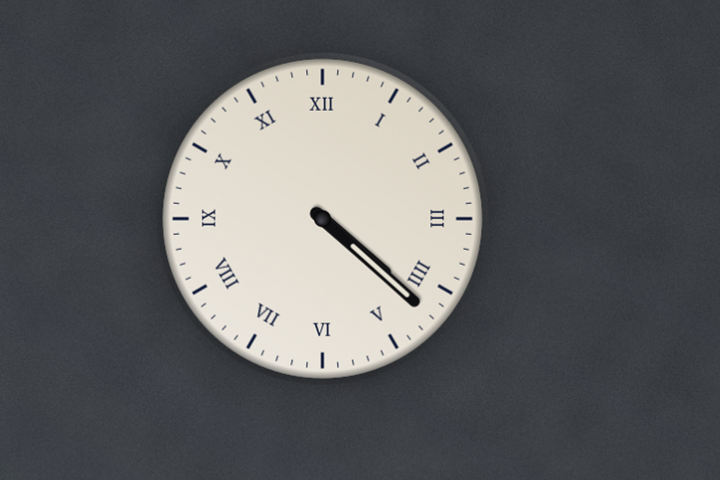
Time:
{"hour": 4, "minute": 22}
